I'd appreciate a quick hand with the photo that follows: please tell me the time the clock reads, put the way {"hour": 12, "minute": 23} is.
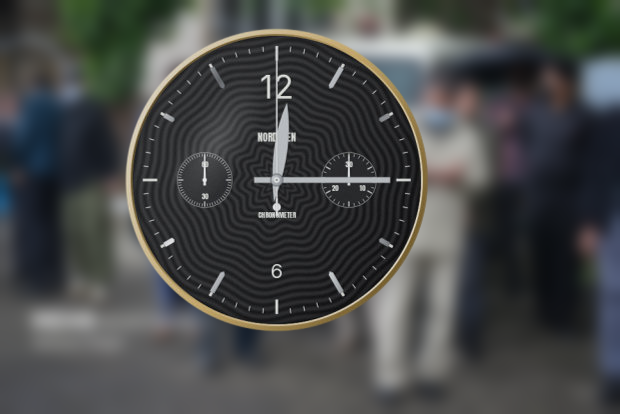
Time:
{"hour": 12, "minute": 15}
